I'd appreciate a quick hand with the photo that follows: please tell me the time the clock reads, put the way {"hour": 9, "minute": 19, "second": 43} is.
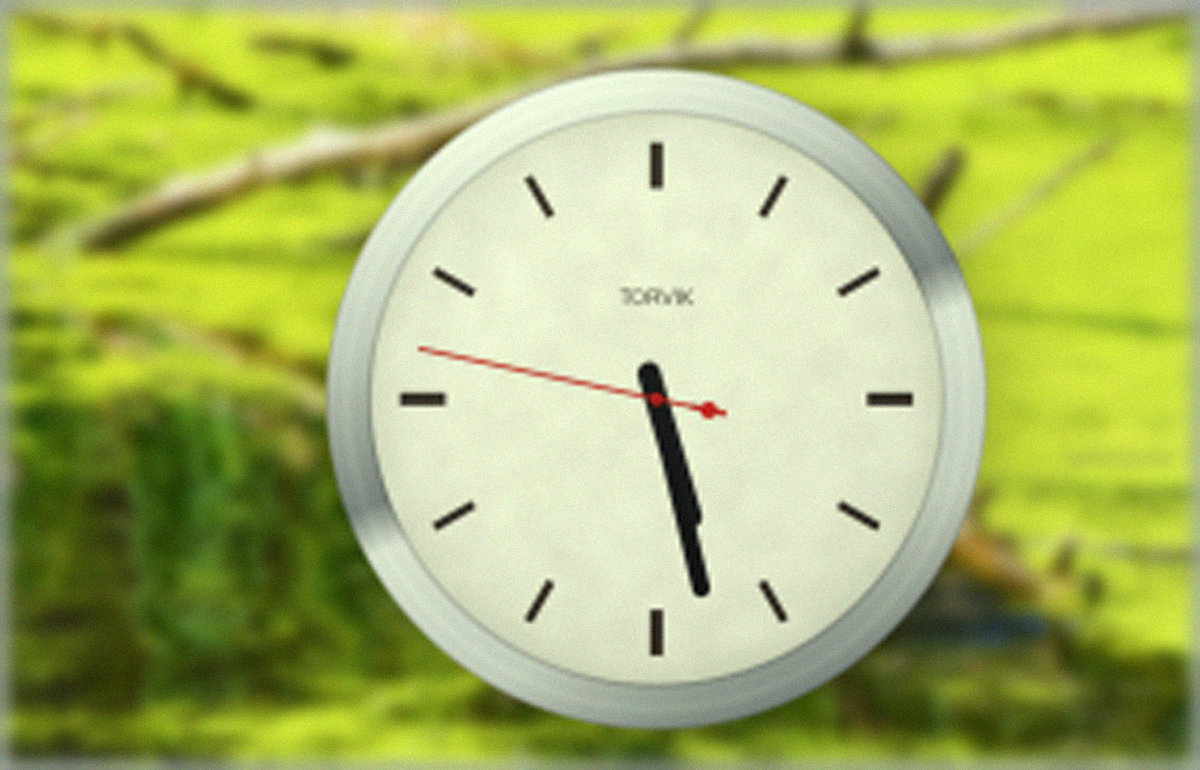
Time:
{"hour": 5, "minute": 27, "second": 47}
